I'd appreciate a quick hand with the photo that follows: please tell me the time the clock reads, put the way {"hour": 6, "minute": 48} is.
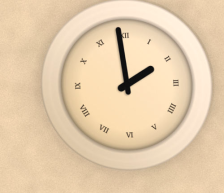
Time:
{"hour": 1, "minute": 59}
